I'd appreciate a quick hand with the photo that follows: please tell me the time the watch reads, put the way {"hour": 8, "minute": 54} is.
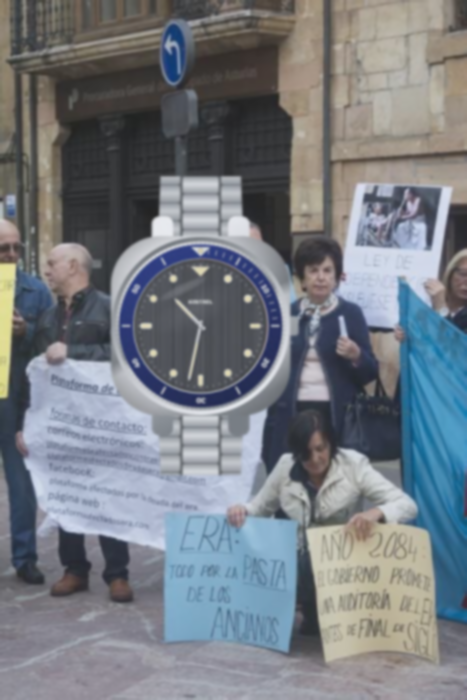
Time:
{"hour": 10, "minute": 32}
